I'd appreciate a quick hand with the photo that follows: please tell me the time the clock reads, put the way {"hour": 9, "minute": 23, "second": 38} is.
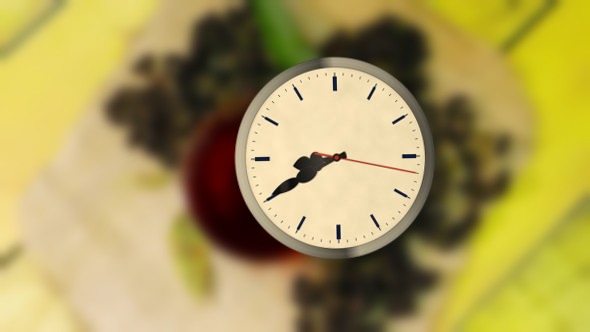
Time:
{"hour": 8, "minute": 40, "second": 17}
